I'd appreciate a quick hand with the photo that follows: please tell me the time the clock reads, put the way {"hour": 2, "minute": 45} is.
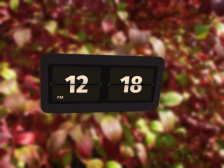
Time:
{"hour": 12, "minute": 18}
